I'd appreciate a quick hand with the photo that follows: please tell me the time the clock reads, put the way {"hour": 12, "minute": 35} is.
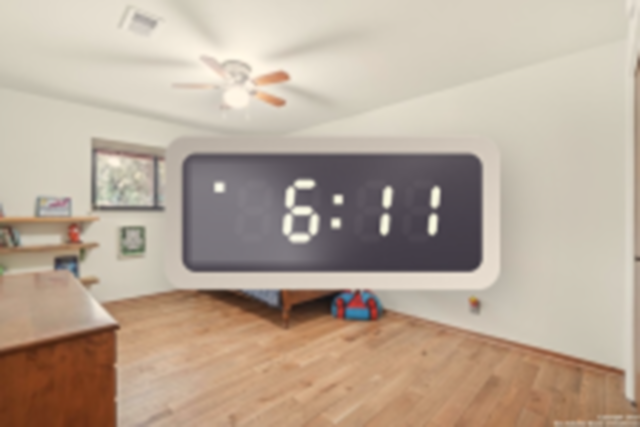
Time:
{"hour": 6, "minute": 11}
